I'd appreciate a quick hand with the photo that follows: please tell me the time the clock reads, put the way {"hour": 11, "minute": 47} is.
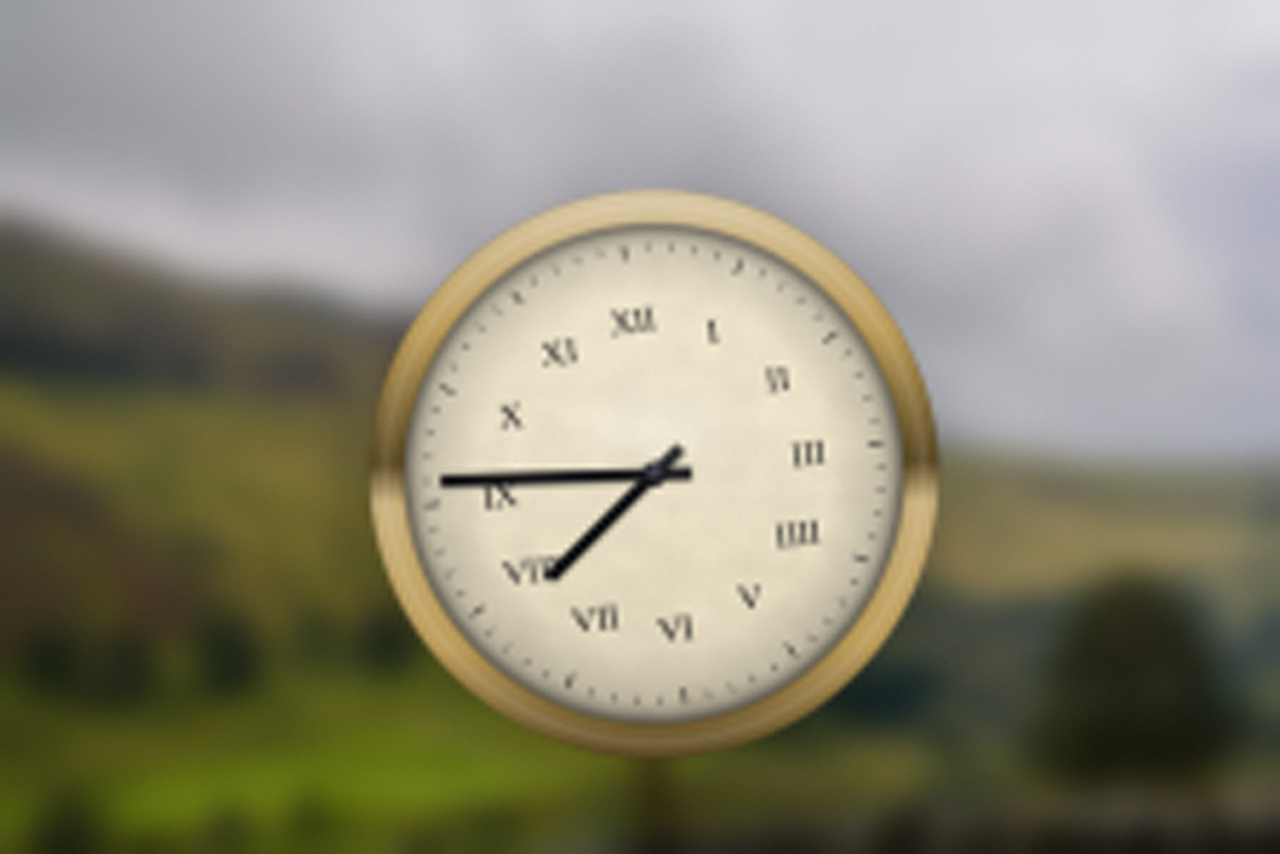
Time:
{"hour": 7, "minute": 46}
